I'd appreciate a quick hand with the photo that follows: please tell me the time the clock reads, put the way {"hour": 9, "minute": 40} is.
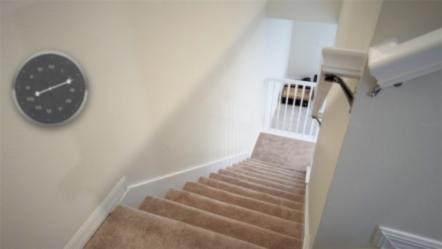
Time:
{"hour": 8, "minute": 11}
